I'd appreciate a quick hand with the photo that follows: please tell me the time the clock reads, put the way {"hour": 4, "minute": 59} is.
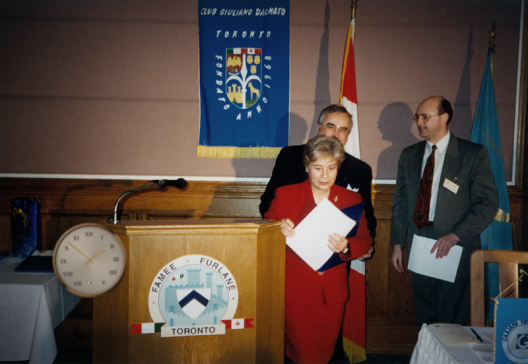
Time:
{"hour": 1, "minute": 52}
